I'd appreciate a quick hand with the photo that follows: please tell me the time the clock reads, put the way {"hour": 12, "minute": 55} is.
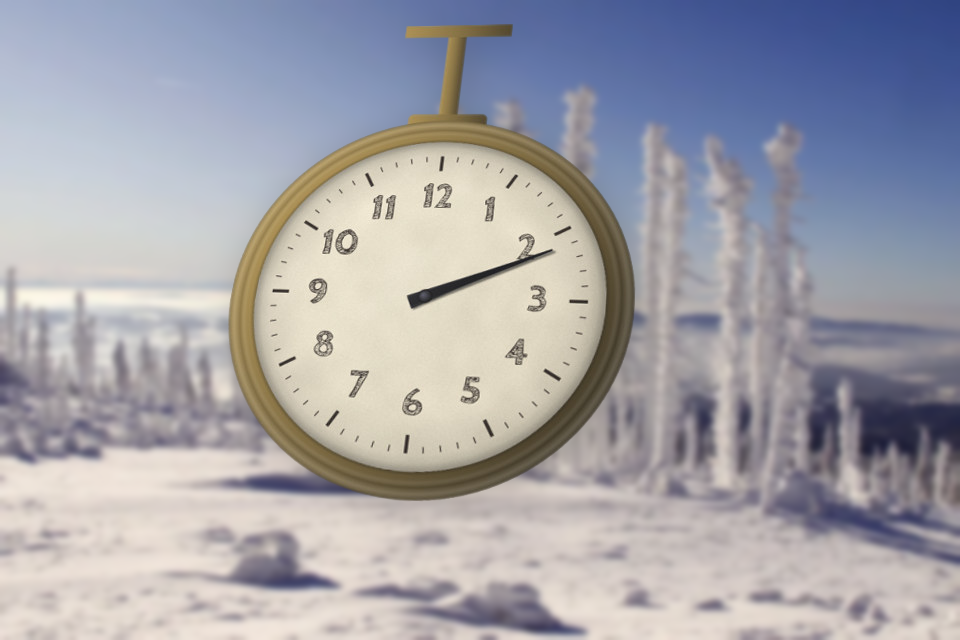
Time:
{"hour": 2, "minute": 11}
